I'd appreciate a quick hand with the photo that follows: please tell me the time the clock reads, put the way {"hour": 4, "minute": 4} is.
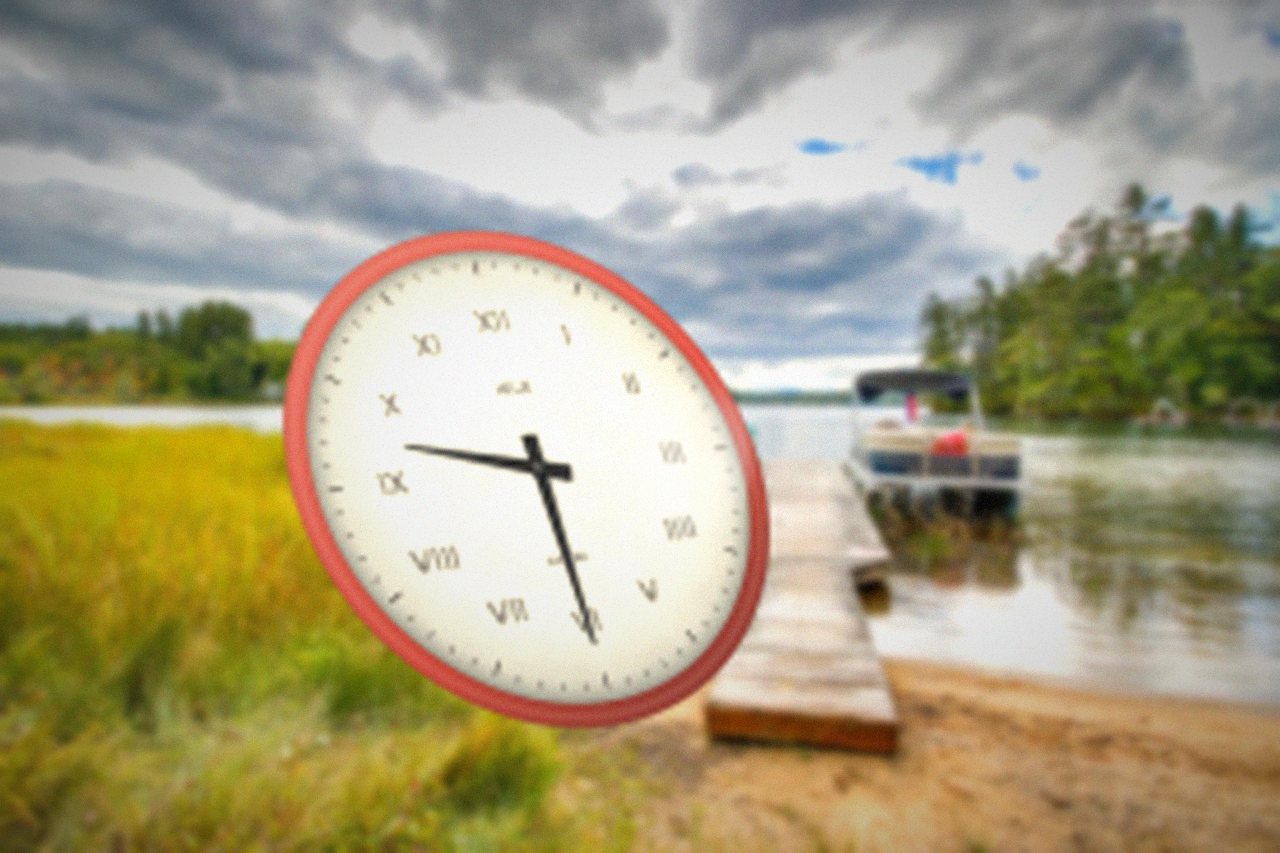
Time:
{"hour": 9, "minute": 30}
